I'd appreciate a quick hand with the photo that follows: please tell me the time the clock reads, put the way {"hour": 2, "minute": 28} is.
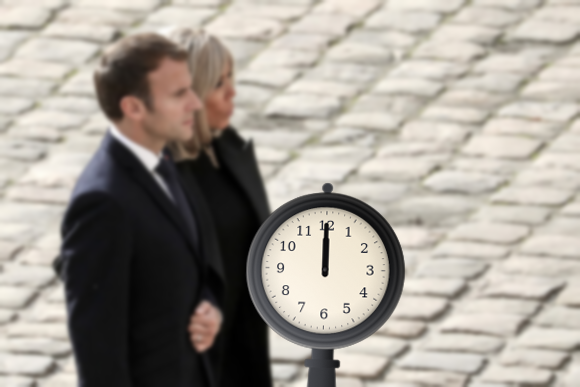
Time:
{"hour": 12, "minute": 0}
